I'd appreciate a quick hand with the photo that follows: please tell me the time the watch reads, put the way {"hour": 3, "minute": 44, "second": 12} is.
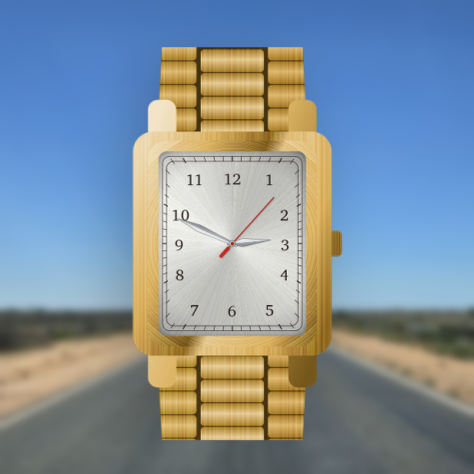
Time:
{"hour": 2, "minute": 49, "second": 7}
